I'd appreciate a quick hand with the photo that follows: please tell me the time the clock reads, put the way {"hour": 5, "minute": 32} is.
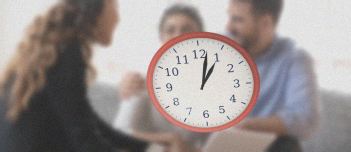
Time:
{"hour": 1, "minute": 2}
